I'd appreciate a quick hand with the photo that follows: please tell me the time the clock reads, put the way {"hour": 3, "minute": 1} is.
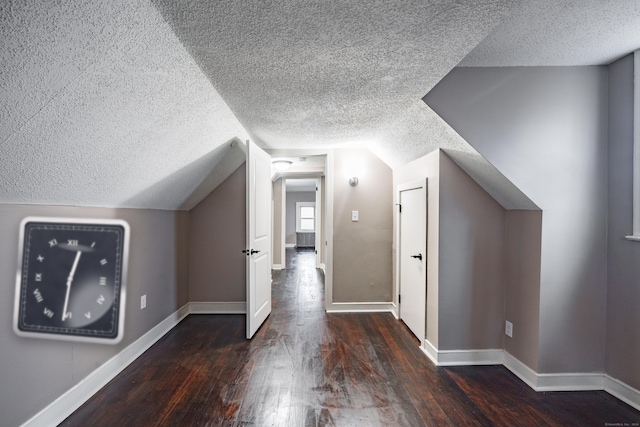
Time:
{"hour": 12, "minute": 31}
